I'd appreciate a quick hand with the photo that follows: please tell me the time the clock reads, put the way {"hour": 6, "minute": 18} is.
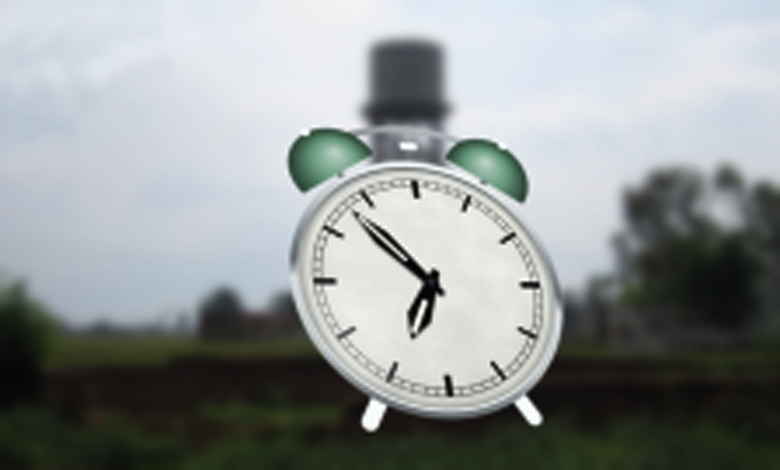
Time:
{"hour": 6, "minute": 53}
